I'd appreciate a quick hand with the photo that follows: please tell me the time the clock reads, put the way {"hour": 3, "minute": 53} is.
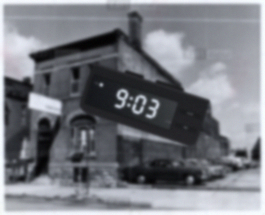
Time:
{"hour": 9, "minute": 3}
